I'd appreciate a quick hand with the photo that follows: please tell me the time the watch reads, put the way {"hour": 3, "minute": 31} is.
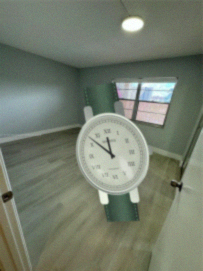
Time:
{"hour": 11, "minute": 52}
